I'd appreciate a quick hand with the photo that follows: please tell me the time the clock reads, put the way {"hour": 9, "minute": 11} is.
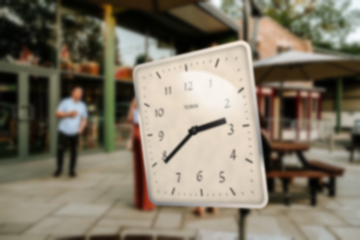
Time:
{"hour": 2, "minute": 39}
